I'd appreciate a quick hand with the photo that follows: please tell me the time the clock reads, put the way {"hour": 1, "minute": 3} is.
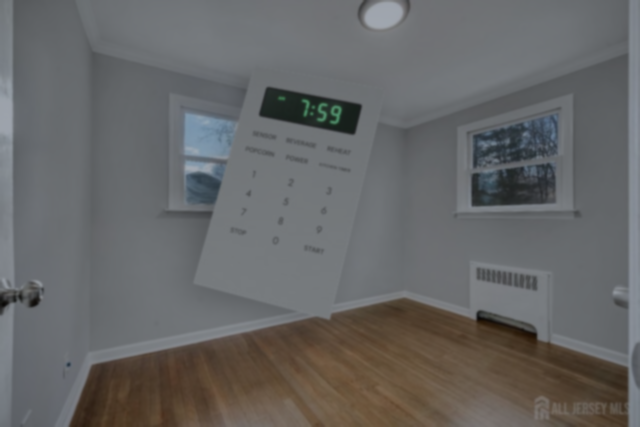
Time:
{"hour": 7, "minute": 59}
